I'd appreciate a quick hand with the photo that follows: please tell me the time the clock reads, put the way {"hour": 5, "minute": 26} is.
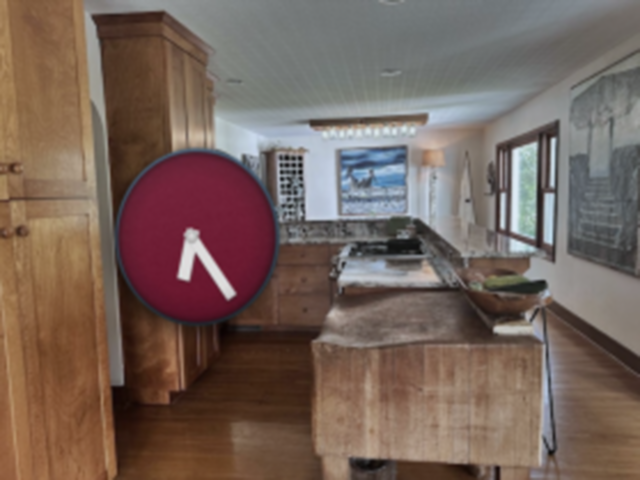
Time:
{"hour": 6, "minute": 24}
